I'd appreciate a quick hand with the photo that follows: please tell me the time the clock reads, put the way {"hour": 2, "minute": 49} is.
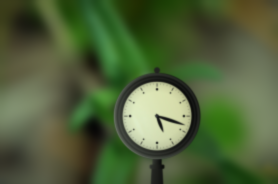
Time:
{"hour": 5, "minute": 18}
